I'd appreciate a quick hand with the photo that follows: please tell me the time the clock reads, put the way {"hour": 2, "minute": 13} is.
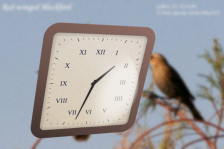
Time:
{"hour": 1, "minute": 33}
